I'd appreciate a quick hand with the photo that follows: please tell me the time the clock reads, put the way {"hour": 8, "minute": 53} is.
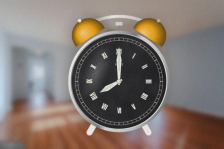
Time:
{"hour": 8, "minute": 0}
